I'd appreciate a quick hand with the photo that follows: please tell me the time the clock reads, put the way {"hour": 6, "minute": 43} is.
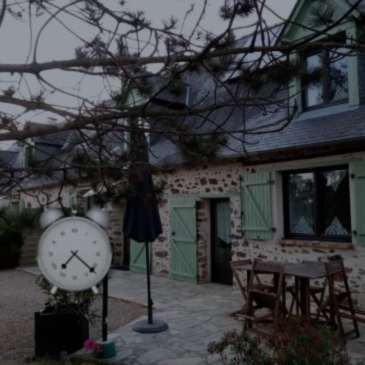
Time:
{"hour": 7, "minute": 22}
